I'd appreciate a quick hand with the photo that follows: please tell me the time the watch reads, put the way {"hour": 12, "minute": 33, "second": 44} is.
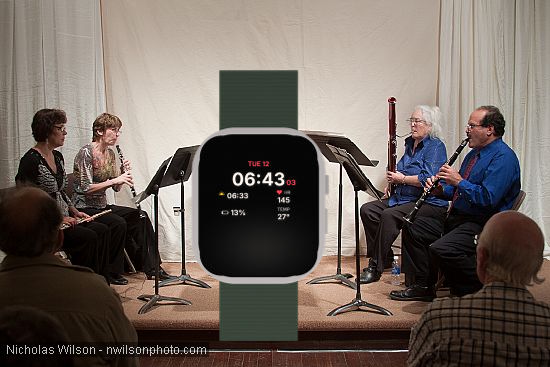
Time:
{"hour": 6, "minute": 43, "second": 3}
